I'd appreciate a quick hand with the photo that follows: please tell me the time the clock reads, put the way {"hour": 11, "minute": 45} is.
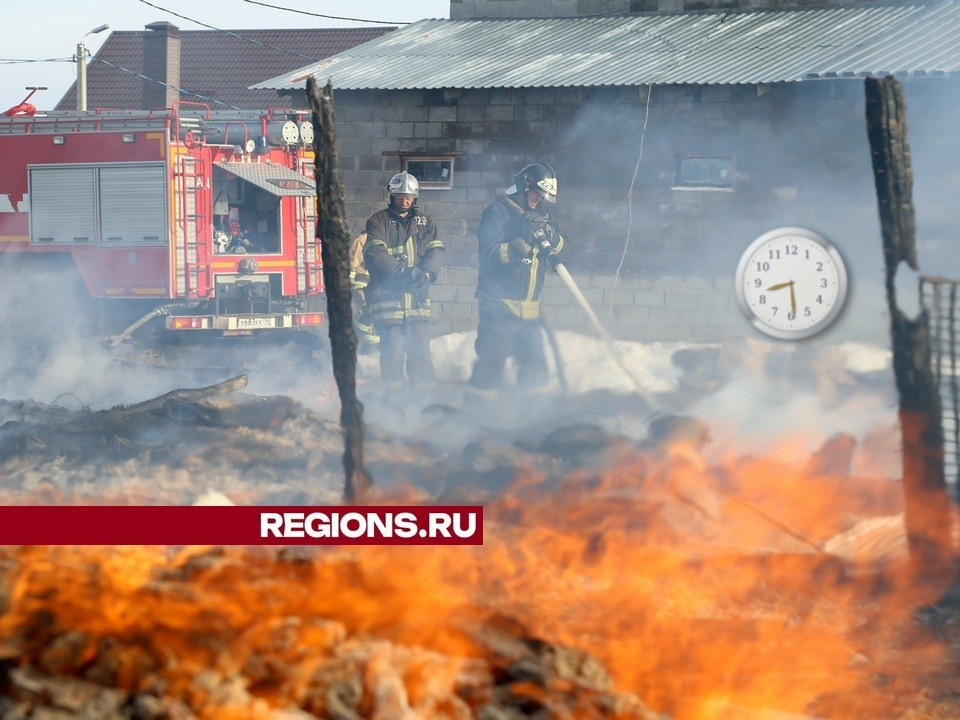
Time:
{"hour": 8, "minute": 29}
